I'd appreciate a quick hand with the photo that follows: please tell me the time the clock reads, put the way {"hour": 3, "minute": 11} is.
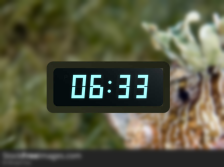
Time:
{"hour": 6, "minute": 33}
